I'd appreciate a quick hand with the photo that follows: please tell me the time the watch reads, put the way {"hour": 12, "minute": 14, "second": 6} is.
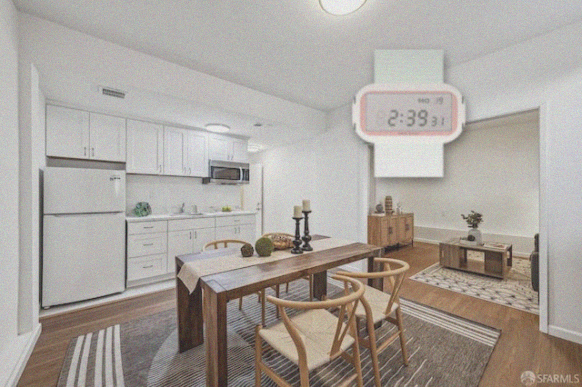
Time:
{"hour": 2, "minute": 39, "second": 31}
